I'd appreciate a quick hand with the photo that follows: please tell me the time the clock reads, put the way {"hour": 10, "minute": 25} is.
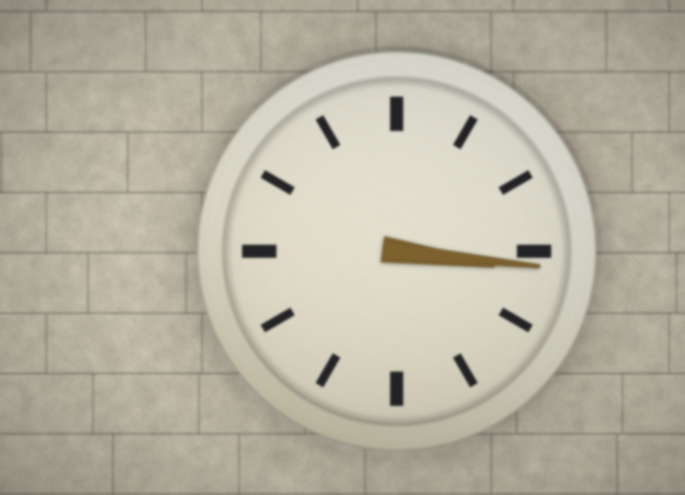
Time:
{"hour": 3, "minute": 16}
